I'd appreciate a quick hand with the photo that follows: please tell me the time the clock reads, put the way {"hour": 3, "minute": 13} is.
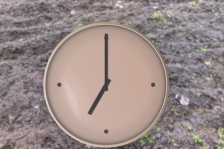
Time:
{"hour": 7, "minute": 0}
